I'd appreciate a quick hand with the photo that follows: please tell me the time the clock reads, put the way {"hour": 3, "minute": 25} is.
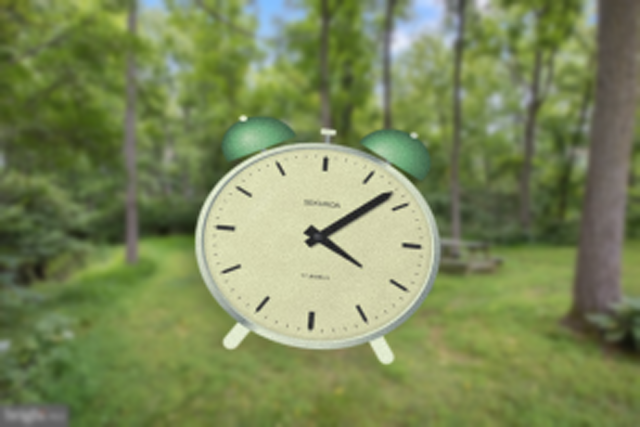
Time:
{"hour": 4, "minute": 8}
